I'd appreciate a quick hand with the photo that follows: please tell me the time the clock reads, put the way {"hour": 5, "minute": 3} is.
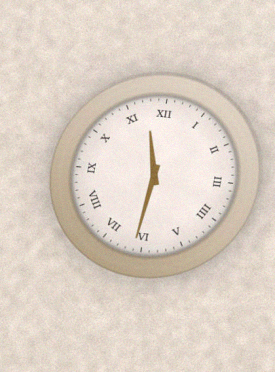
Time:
{"hour": 11, "minute": 31}
